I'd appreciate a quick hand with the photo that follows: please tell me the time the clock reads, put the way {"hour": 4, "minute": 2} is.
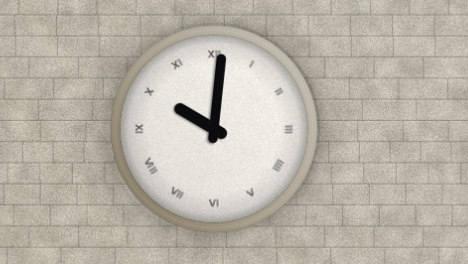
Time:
{"hour": 10, "minute": 1}
